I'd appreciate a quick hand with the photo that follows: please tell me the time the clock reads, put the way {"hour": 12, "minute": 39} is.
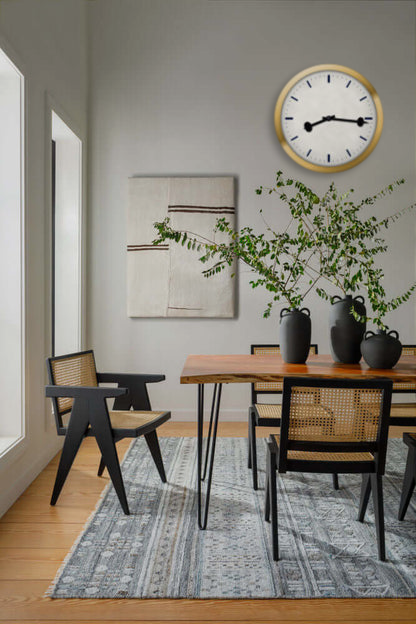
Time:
{"hour": 8, "minute": 16}
